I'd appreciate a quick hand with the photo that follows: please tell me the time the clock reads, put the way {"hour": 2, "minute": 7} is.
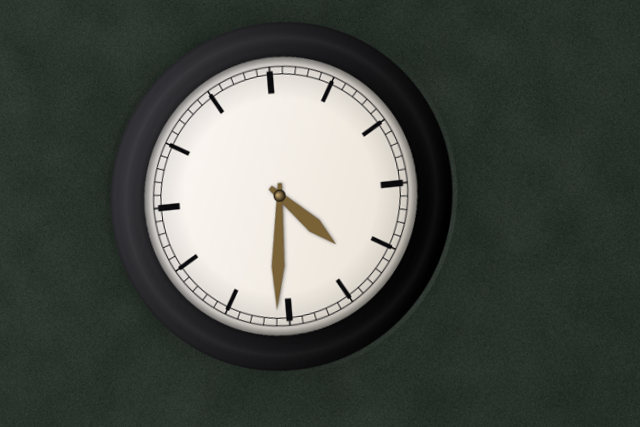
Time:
{"hour": 4, "minute": 31}
